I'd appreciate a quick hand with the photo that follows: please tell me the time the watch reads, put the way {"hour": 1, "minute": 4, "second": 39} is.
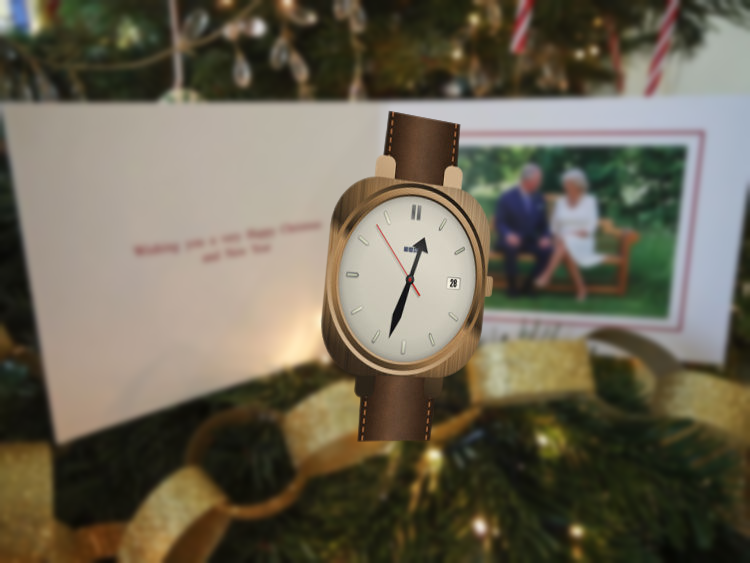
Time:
{"hour": 12, "minute": 32, "second": 53}
